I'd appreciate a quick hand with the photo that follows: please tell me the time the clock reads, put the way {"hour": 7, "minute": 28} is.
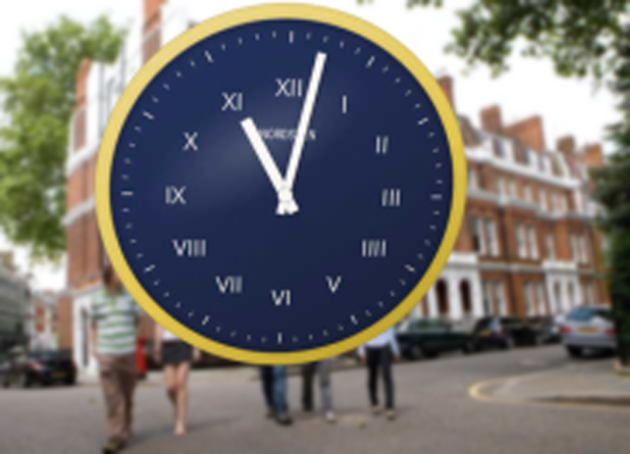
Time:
{"hour": 11, "minute": 2}
